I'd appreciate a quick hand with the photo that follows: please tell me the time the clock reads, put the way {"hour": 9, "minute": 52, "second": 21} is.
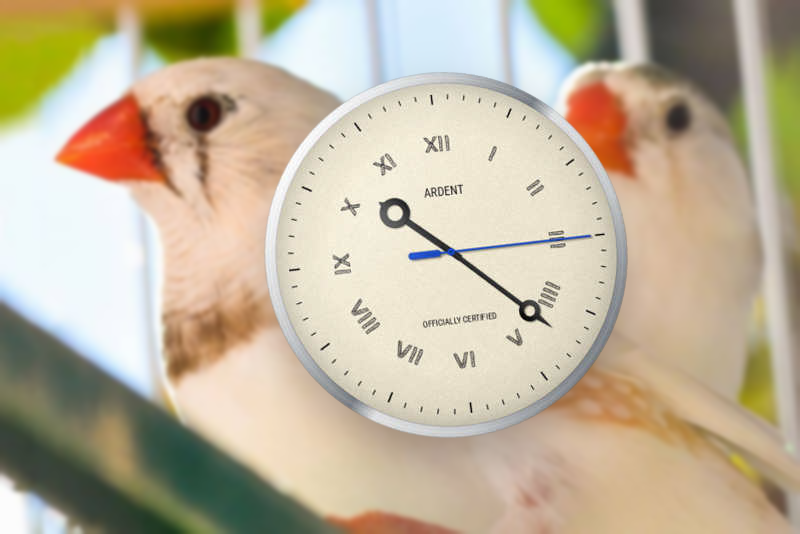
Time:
{"hour": 10, "minute": 22, "second": 15}
